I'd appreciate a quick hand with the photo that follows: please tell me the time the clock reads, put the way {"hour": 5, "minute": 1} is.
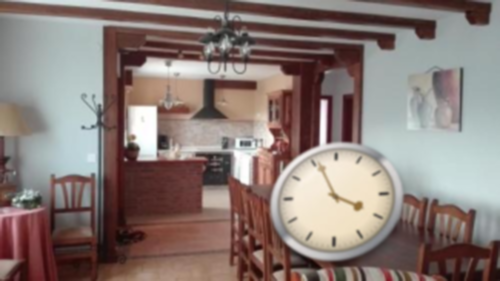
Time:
{"hour": 3, "minute": 56}
